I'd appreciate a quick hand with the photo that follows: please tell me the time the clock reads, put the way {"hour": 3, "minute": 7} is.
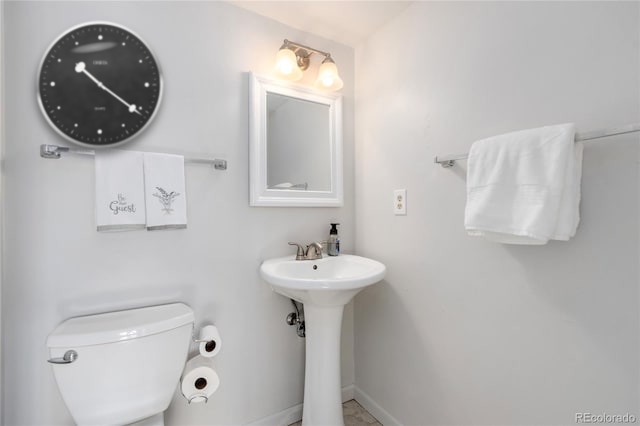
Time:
{"hour": 10, "minute": 21}
